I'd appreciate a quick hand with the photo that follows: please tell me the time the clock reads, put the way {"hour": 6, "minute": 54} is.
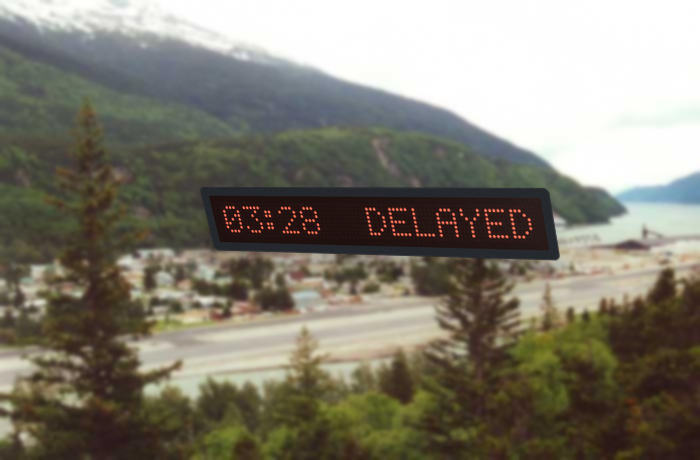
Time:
{"hour": 3, "minute": 28}
